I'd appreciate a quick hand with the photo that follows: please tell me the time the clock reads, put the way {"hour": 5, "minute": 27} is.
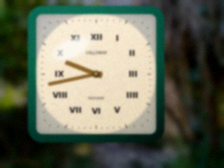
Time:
{"hour": 9, "minute": 43}
